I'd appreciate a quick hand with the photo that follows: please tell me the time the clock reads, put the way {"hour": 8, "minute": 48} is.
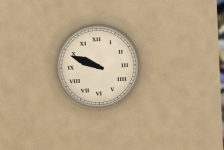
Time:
{"hour": 9, "minute": 49}
